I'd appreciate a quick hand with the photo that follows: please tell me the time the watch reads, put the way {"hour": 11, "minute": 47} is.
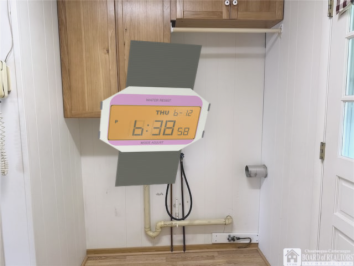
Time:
{"hour": 6, "minute": 38}
